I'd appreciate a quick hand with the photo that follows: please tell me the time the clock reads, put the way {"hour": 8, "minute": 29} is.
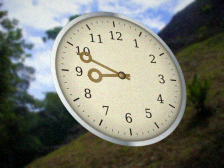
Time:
{"hour": 8, "minute": 49}
